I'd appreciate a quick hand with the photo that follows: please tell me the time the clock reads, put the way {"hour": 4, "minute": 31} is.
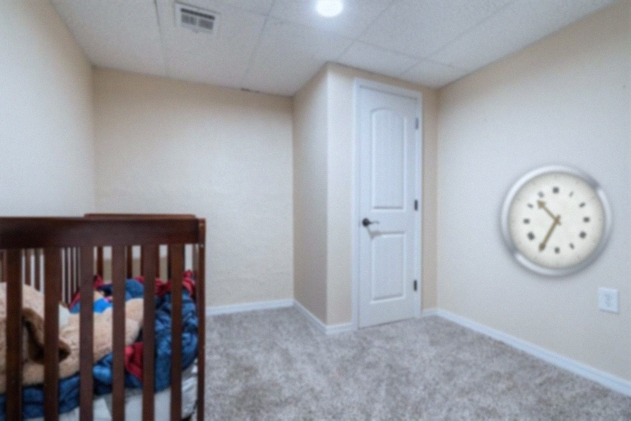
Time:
{"hour": 10, "minute": 35}
